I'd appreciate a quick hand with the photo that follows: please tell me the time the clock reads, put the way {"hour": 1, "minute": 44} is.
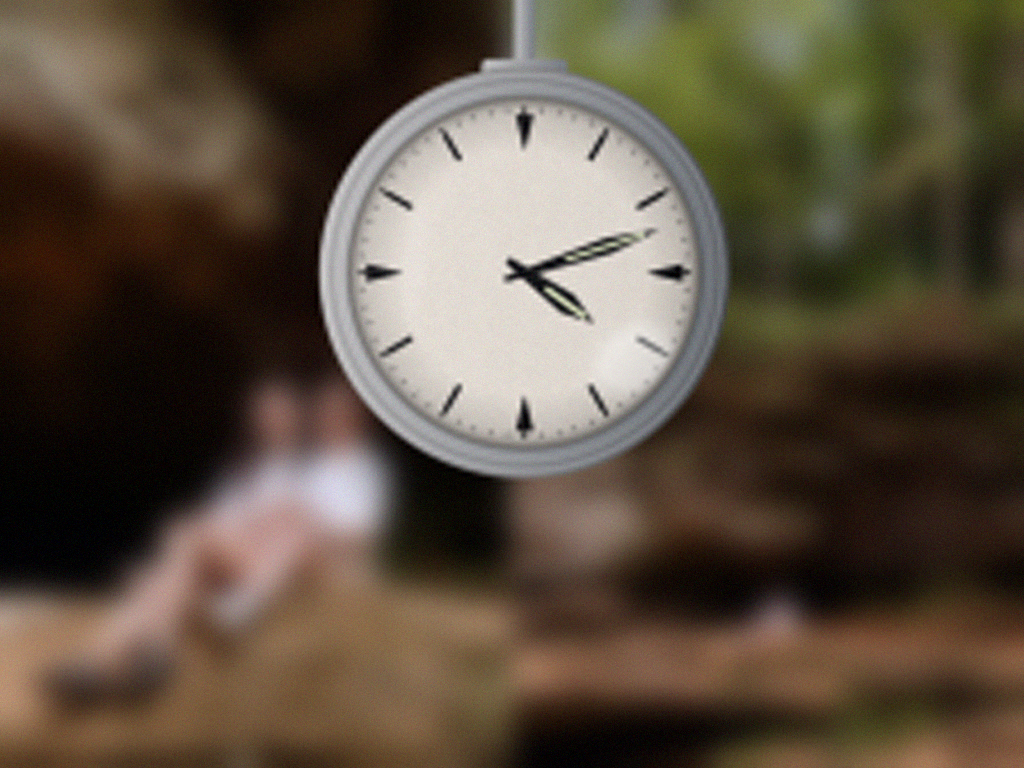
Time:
{"hour": 4, "minute": 12}
